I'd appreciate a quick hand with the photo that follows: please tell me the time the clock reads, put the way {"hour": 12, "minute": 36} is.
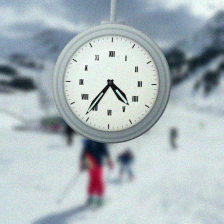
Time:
{"hour": 4, "minute": 36}
